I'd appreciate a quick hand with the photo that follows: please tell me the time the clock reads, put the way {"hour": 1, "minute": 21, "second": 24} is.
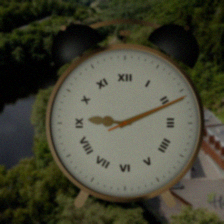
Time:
{"hour": 9, "minute": 11, "second": 11}
